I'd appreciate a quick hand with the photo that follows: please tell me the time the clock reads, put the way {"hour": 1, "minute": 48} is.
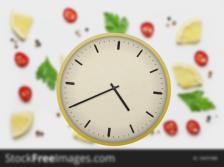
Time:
{"hour": 4, "minute": 40}
